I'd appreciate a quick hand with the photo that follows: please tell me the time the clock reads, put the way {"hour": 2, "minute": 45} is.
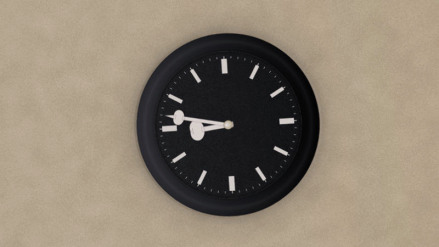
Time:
{"hour": 8, "minute": 47}
